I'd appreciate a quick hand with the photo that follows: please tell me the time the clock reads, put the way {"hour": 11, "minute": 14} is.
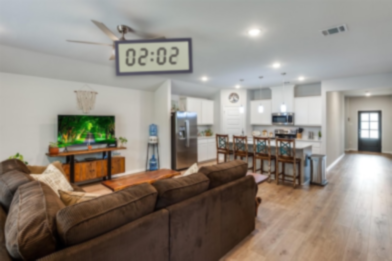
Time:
{"hour": 2, "minute": 2}
